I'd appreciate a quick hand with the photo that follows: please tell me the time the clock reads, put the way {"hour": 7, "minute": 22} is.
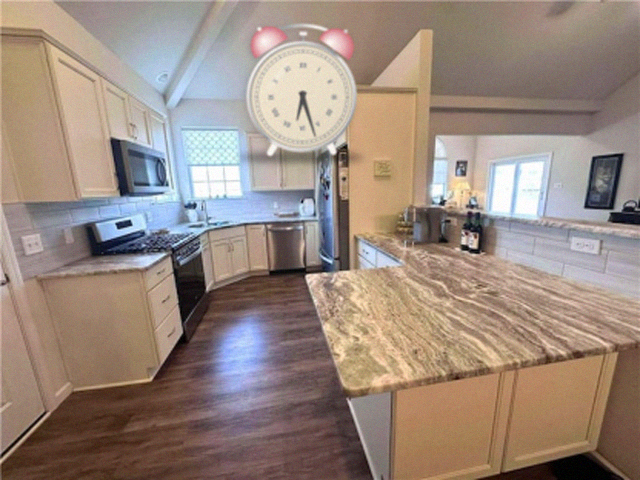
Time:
{"hour": 6, "minute": 27}
